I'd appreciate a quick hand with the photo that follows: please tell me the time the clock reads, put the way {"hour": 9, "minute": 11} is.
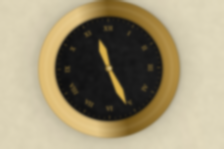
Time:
{"hour": 11, "minute": 26}
